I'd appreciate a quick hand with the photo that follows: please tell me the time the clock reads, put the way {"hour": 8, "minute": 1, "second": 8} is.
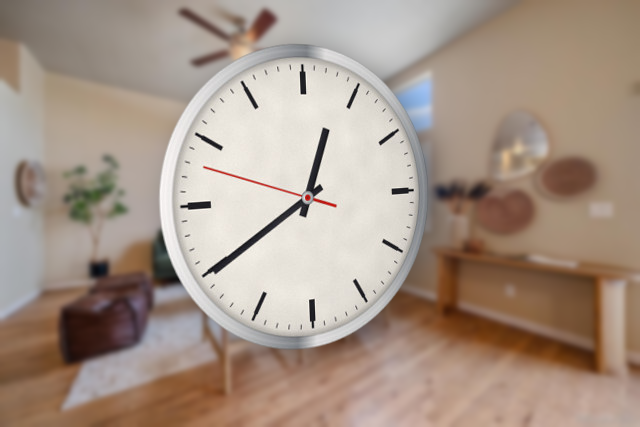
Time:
{"hour": 12, "minute": 39, "second": 48}
